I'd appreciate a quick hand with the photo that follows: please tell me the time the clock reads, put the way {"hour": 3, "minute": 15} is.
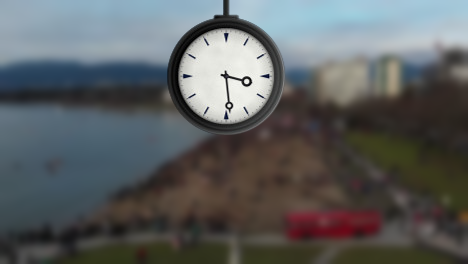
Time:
{"hour": 3, "minute": 29}
